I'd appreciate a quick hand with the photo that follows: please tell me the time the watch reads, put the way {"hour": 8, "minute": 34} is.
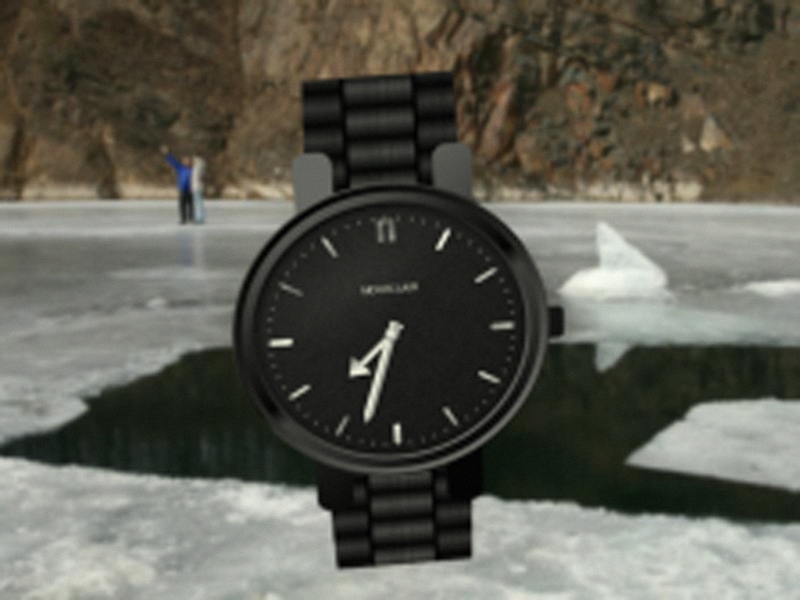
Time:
{"hour": 7, "minute": 33}
